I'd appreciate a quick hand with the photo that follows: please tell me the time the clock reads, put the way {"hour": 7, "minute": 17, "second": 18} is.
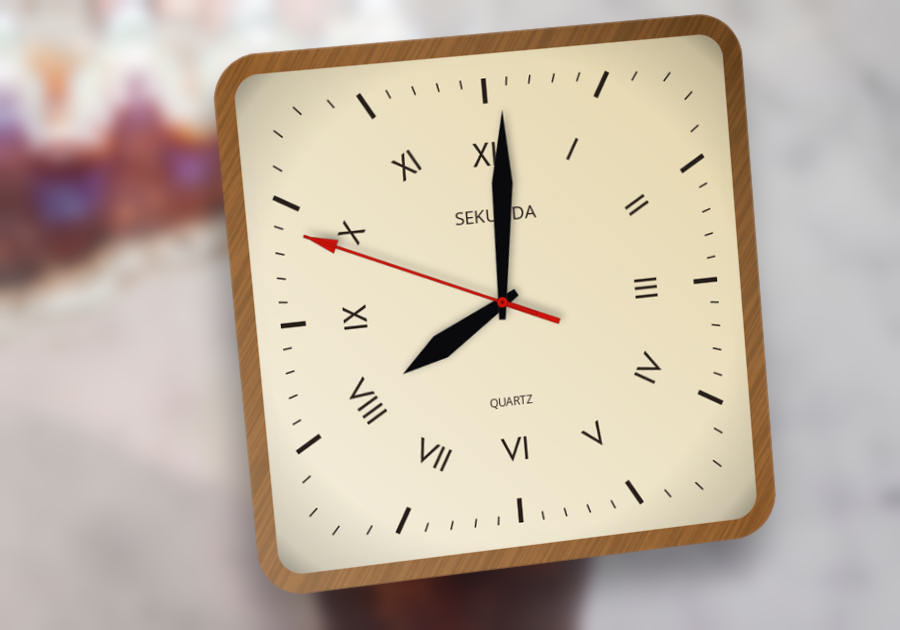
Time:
{"hour": 8, "minute": 0, "second": 49}
